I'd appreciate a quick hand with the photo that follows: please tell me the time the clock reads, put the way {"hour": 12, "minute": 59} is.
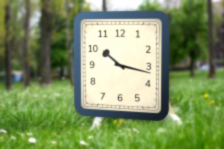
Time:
{"hour": 10, "minute": 17}
